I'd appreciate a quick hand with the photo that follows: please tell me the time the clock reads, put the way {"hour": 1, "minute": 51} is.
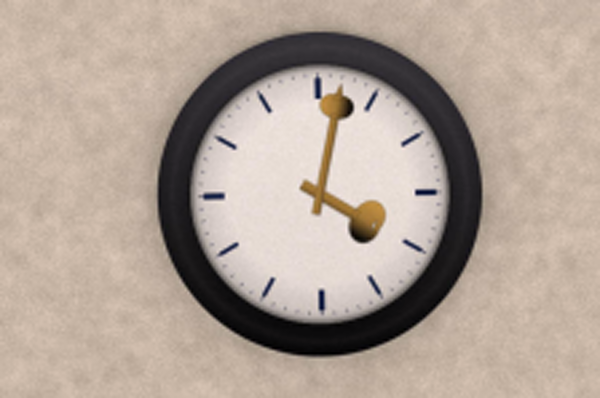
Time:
{"hour": 4, "minute": 2}
